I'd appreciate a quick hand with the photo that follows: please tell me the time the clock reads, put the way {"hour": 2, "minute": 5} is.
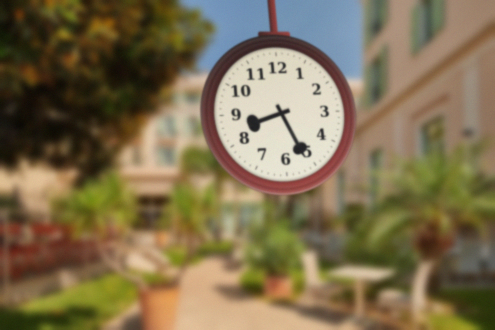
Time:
{"hour": 8, "minute": 26}
